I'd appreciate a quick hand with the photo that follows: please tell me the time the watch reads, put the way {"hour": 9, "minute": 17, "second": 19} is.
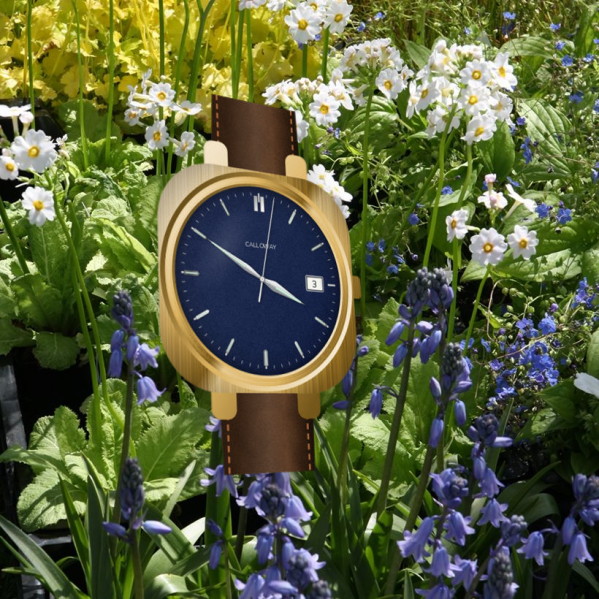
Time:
{"hour": 3, "minute": 50, "second": 2}
